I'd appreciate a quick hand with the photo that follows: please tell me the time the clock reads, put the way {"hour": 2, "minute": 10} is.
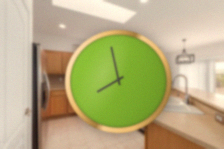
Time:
{"hour": 7, "minute": 58}
